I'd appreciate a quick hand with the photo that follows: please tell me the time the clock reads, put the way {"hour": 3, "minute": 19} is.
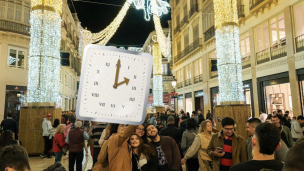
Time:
{"hour": 2, "minute": 0}
